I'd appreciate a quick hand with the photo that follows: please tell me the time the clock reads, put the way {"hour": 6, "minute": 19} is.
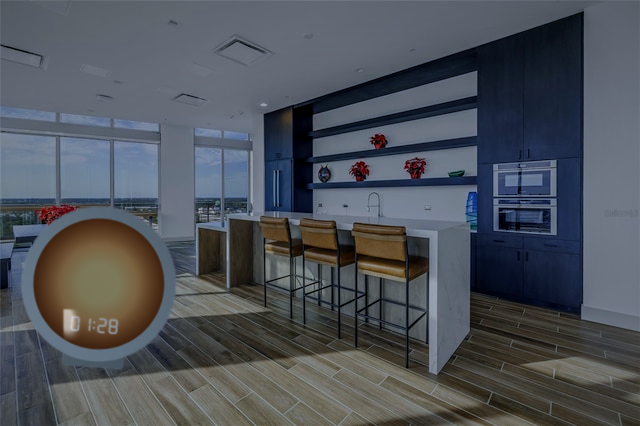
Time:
{"hour": 1, "minute": 28}
